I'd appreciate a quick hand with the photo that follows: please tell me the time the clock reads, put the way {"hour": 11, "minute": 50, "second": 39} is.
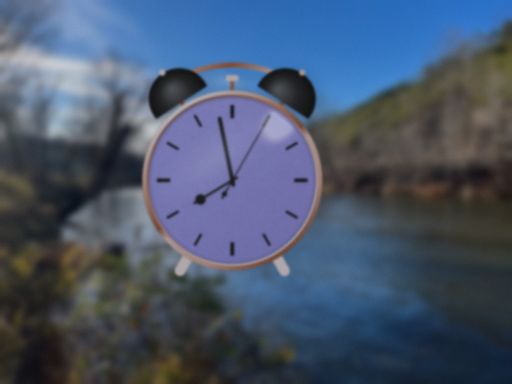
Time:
{"hour": 7, "minute": 58, "second": 5}
